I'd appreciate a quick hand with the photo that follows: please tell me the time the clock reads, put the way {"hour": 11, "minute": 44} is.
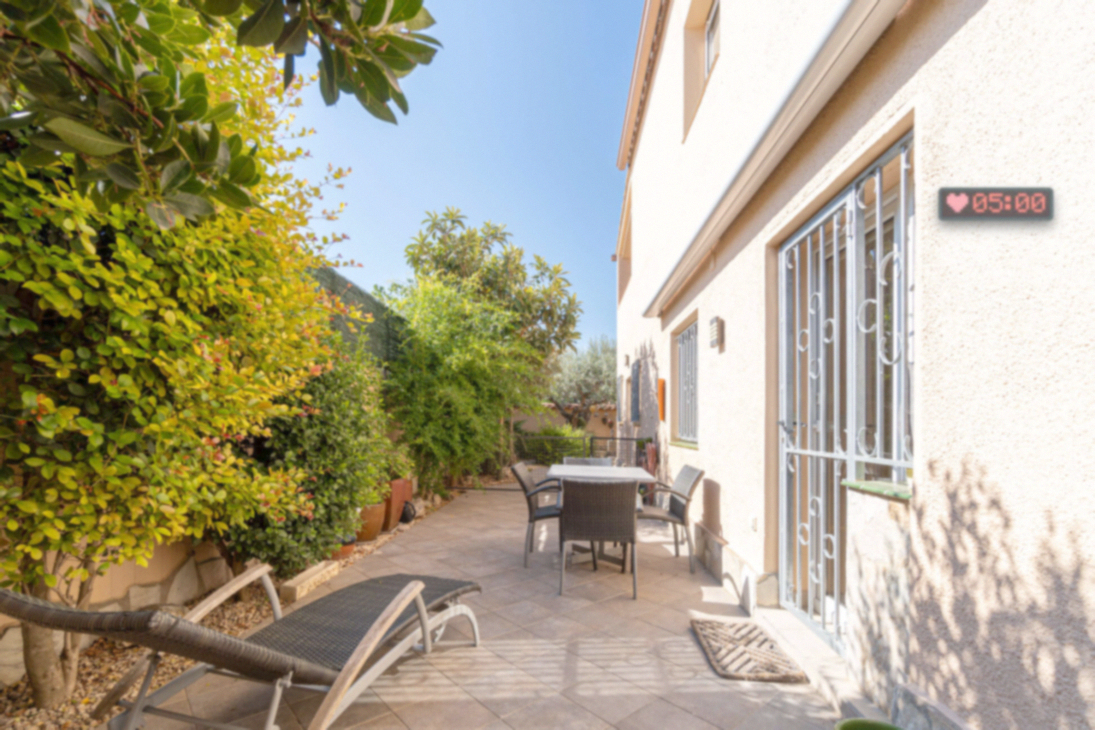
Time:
{"hour": 5, "minute": 0}
